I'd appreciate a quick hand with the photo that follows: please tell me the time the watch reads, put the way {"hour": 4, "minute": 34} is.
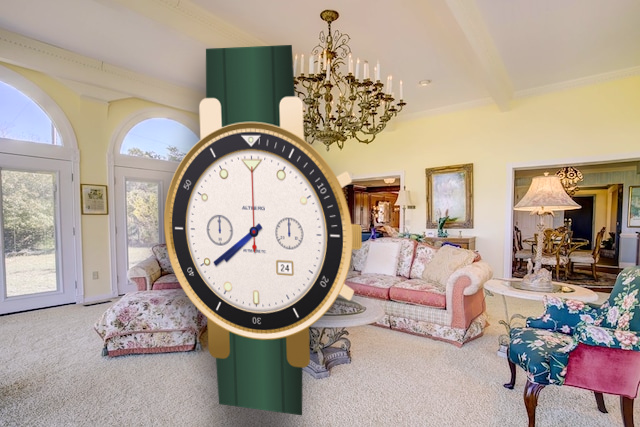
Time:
{"hour": 7, "minute": 39}
